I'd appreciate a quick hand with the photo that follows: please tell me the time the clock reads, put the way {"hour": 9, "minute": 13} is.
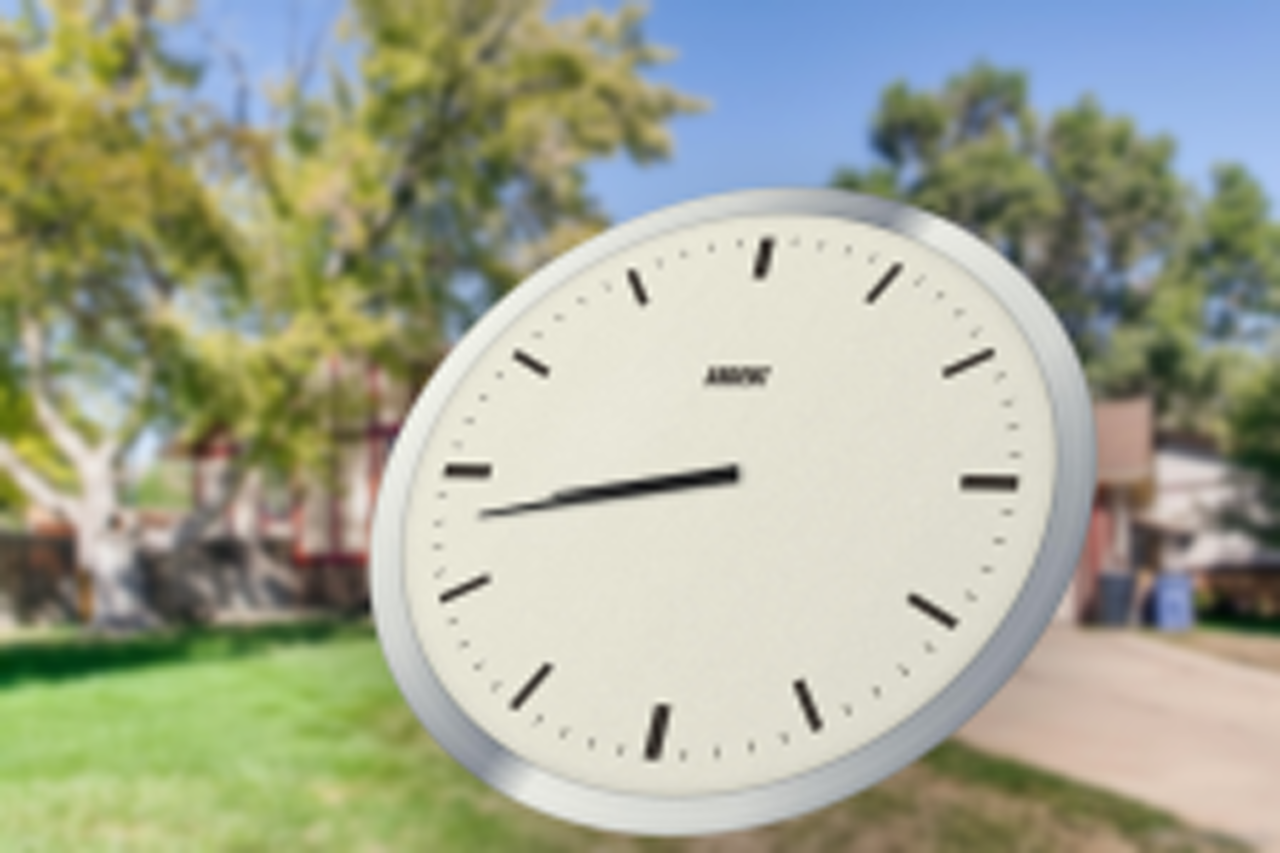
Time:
{"hour": 8, "minute": 43}
